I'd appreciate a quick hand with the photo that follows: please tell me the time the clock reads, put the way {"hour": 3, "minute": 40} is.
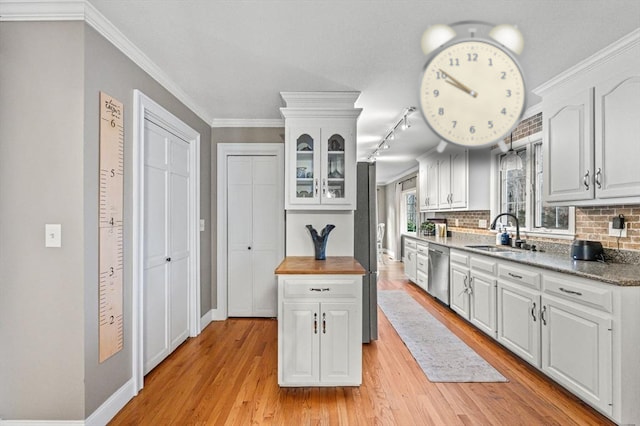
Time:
{"hour": 9, "minute": 51}
